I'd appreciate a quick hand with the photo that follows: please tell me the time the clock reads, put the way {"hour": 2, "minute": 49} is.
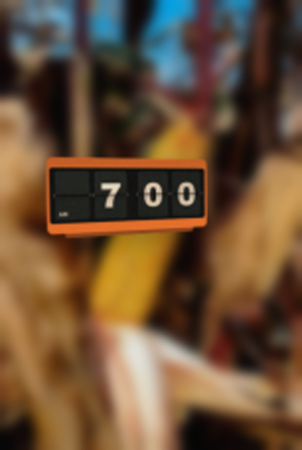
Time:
{"hour": 7, "minute": 0}
